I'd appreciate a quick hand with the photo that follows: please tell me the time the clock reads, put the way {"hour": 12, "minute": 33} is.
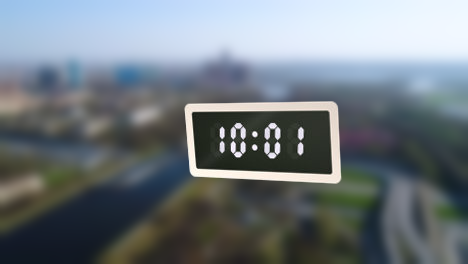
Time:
{"hour": 10, "minute": 1}
